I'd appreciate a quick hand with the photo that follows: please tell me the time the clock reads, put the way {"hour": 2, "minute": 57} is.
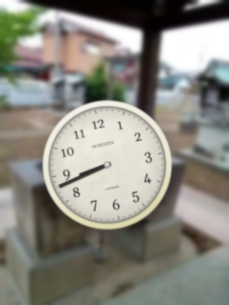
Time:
{"hour": 8, "minute": 43}
